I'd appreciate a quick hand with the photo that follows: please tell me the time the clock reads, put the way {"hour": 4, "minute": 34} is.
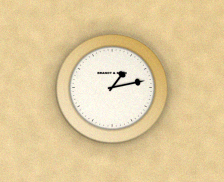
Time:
{"hour": 1, "minute": 13}
